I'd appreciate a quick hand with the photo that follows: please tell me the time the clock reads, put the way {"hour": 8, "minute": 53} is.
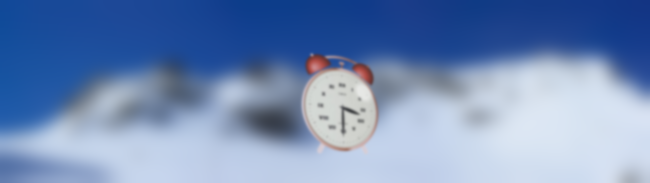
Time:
{"hour": 3, "minute": 30}
